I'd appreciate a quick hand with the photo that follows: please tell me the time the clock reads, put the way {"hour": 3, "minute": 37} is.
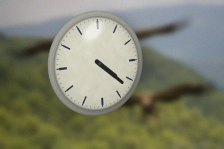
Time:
{"hour": 4, "minute": 22}
